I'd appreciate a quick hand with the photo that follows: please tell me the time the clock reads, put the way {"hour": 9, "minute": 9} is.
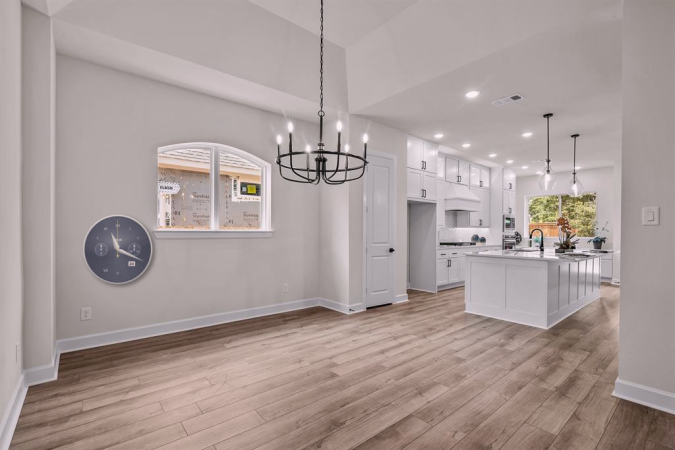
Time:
{"hour": 11, "minute": 19}
